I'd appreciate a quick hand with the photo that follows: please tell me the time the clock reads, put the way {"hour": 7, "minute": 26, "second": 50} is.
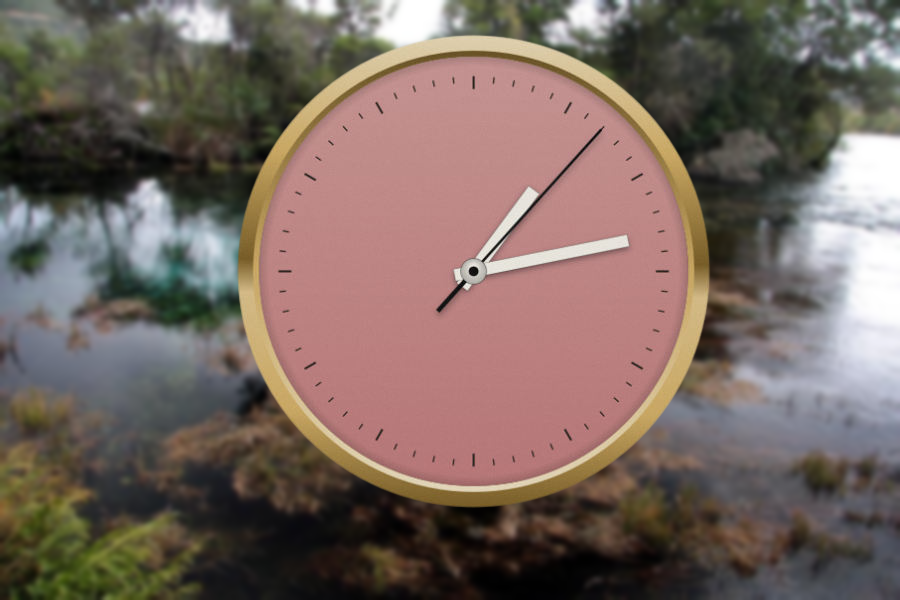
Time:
{"hour": 1, "minute": 13, "second": 7}
